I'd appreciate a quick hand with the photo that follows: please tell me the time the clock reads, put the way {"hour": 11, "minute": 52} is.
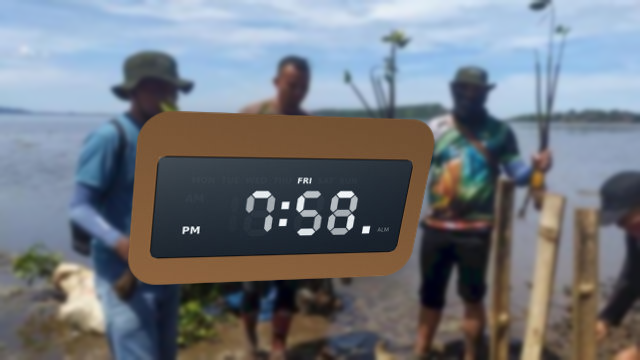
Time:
{"hour": 7, "minute": 58}
